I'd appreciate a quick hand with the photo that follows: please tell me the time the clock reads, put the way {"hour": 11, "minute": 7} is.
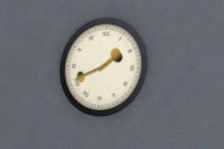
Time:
{"hour": 1, "minute": 41}
